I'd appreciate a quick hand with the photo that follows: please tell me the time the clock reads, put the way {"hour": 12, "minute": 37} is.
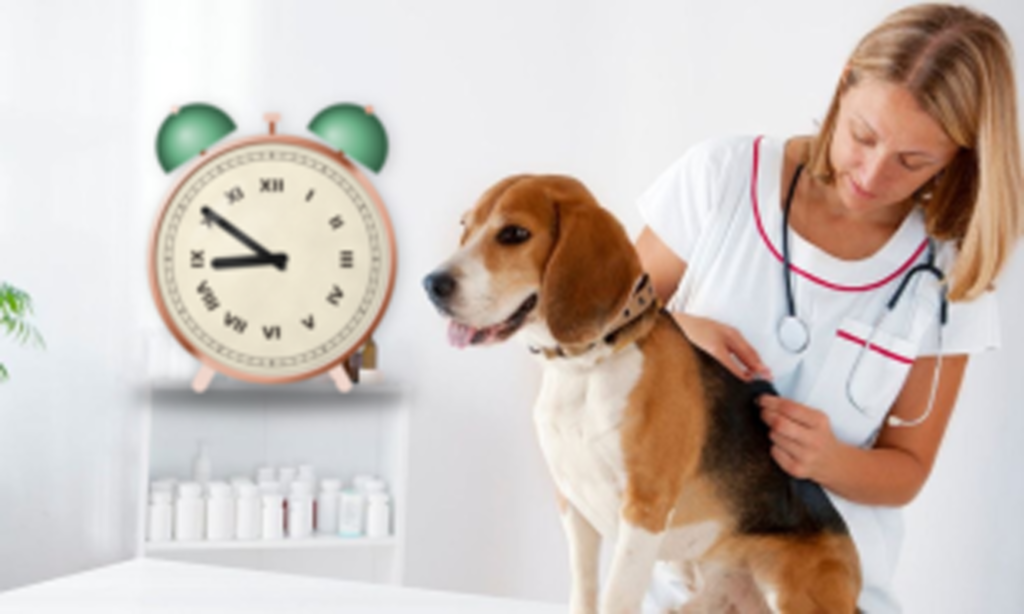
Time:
{"hour": 8, "minute": 51}
